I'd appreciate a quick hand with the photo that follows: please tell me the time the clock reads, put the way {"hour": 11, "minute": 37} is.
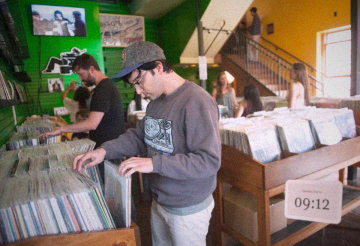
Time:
{"hour": 9, "minute": 12}
